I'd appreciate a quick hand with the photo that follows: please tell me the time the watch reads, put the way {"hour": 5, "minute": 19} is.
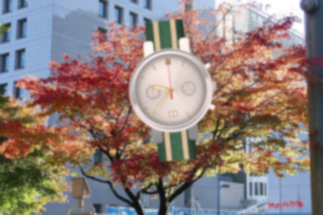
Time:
{"hour": 9, "minute": 37}
